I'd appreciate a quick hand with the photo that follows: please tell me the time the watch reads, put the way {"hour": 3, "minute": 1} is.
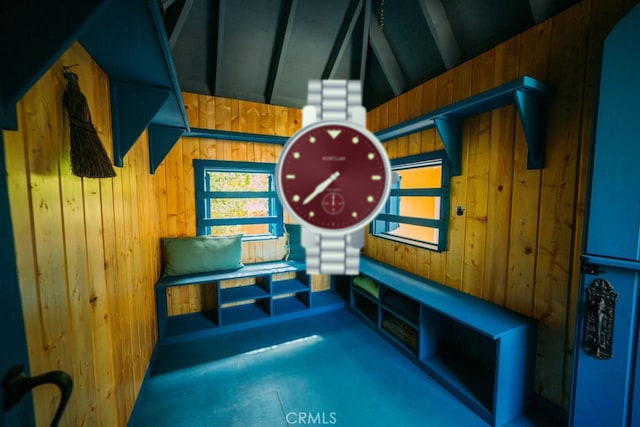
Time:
{"hour": 7, "minute": 38}
